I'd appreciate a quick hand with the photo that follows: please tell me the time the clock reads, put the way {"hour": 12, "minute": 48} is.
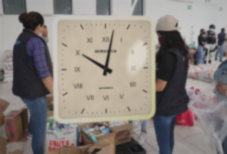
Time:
{"hour": 10, "minute": 2}
